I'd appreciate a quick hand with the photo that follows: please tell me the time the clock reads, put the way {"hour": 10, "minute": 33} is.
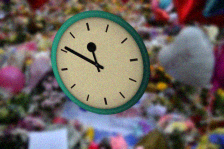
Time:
{"hour": 11, "minute": 51}
